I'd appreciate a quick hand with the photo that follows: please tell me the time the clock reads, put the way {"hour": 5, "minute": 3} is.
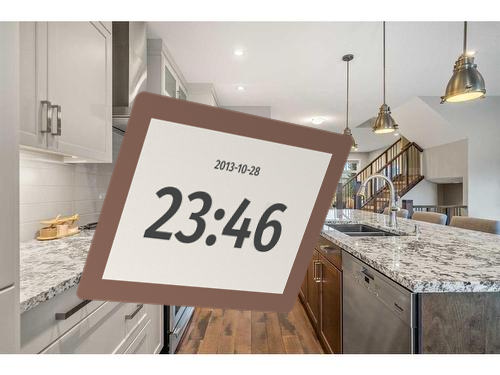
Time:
{"hour": 23, "minute": 46}
